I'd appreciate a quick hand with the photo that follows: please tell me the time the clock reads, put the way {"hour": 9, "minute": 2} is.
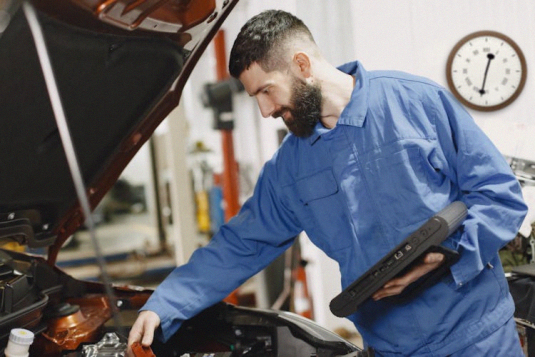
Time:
{"hour": 12, "minute": 32}
